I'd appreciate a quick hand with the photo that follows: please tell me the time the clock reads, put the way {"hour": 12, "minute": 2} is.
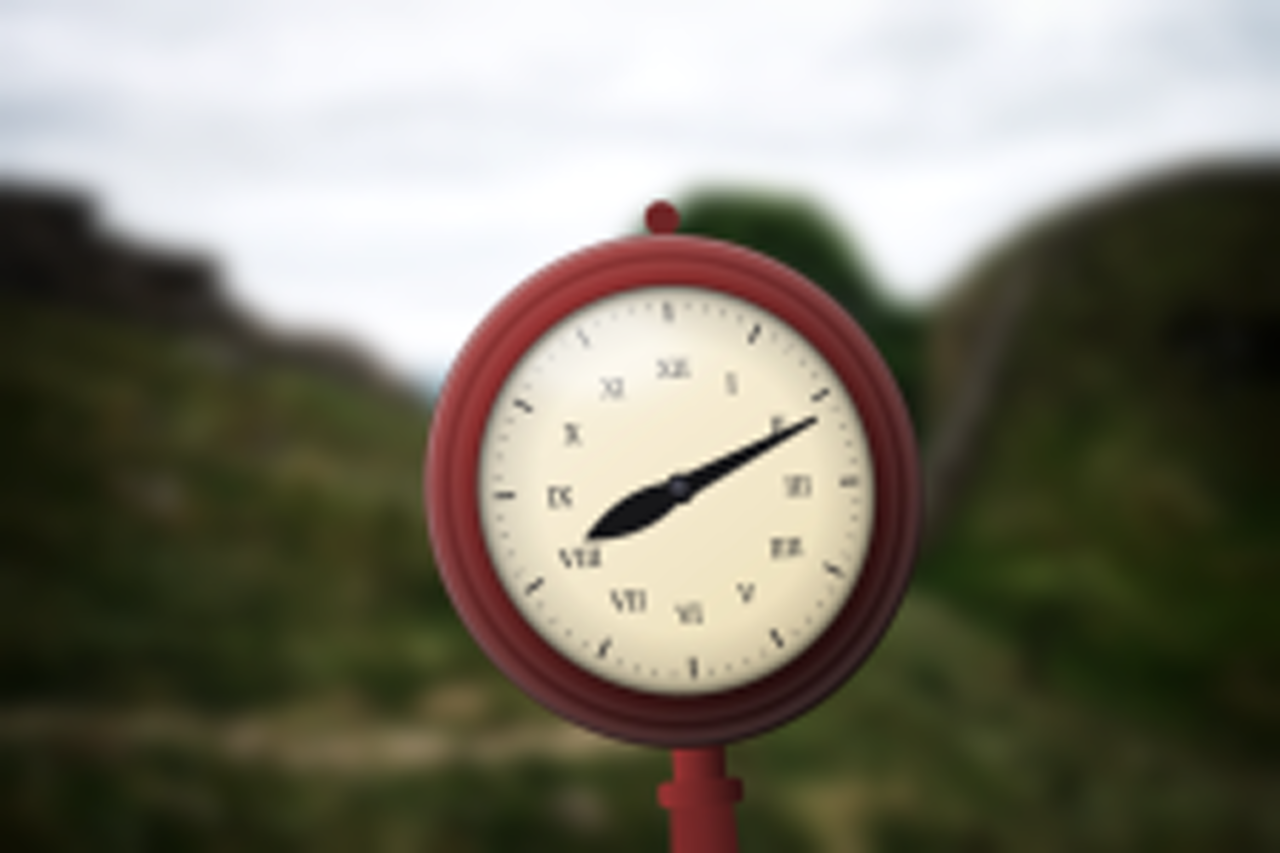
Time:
{"hour": 8, "minute": 11}
